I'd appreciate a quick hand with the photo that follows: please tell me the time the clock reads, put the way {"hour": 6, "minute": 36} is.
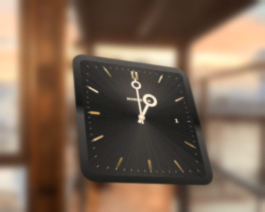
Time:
{"hour": 1, "minute": 0}
